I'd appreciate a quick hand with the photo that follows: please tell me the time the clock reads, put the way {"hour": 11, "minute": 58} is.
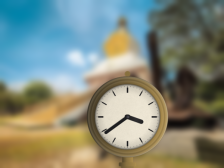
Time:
{"hour": 3, "minute": 39}
